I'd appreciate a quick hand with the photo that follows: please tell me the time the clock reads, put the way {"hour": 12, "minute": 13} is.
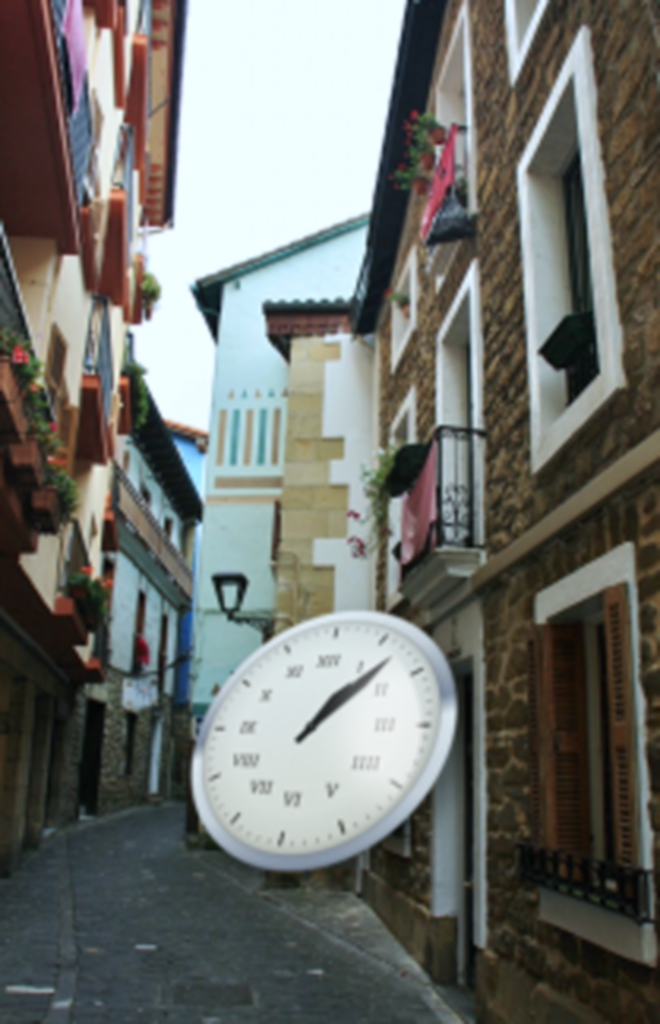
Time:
{"hour": 1, "minute": 7}
